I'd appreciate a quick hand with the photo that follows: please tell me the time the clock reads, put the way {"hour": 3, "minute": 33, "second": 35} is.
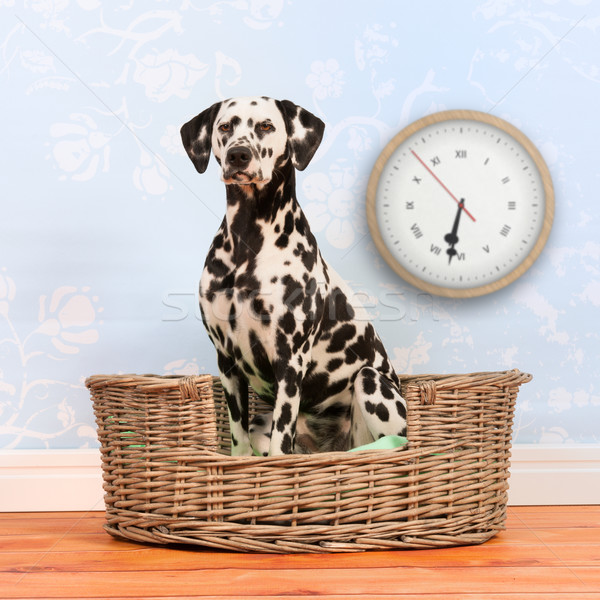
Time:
{"hour": 6, "minute": 31, "second": 53}
